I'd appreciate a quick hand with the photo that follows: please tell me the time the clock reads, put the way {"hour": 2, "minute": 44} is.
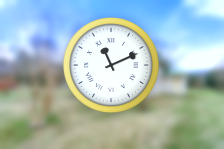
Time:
{"hour": 11, "minute": 11}
